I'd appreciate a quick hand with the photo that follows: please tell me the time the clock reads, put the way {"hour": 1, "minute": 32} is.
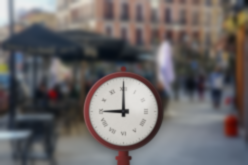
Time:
{"hour": 9, "minute": 0}
